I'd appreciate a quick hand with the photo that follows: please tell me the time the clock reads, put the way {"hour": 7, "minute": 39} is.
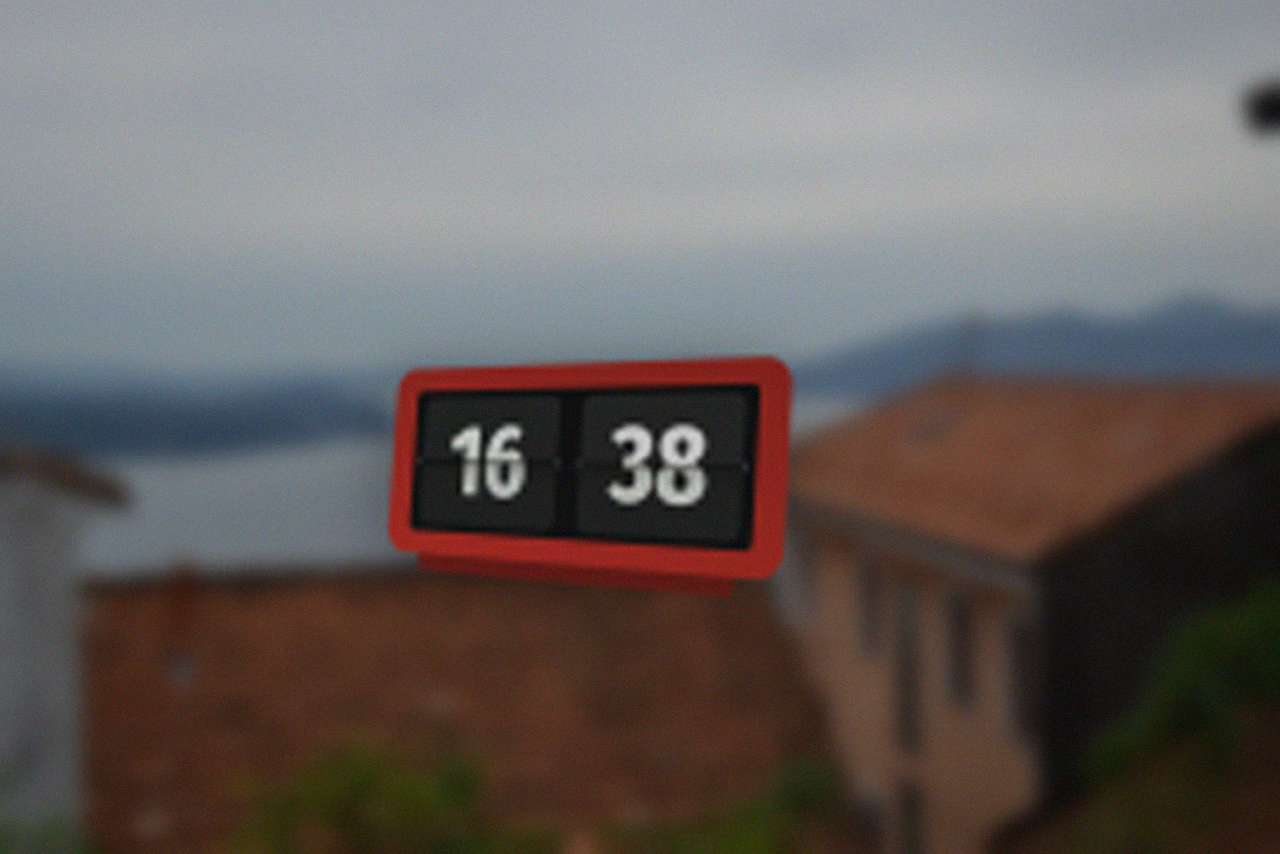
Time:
{"hour": 16, "minute": 38}
